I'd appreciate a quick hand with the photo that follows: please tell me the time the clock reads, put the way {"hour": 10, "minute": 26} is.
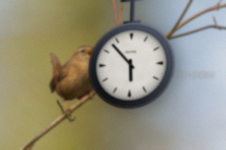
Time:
{"hour": 5, "minute": 53}
